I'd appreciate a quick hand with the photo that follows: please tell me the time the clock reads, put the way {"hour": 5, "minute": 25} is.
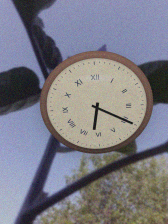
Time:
{"hour": 6, "minute": 20}
